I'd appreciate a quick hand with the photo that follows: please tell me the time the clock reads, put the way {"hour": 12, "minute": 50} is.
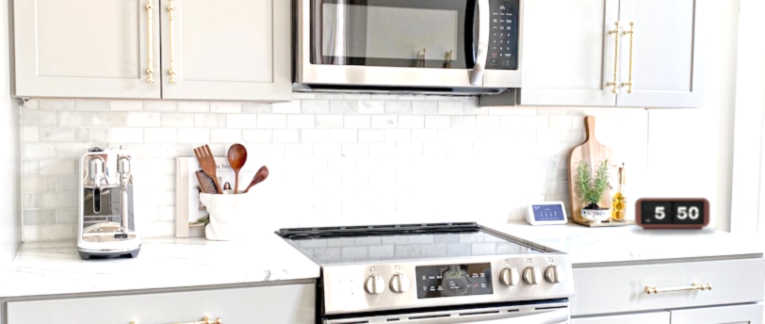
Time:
{"hour": 5, "minute": 50}
